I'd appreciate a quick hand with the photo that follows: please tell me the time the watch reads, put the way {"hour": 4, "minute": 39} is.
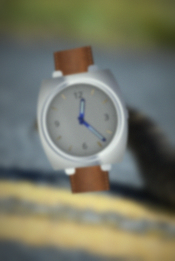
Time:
{"hour": 12, "minute": 23}
